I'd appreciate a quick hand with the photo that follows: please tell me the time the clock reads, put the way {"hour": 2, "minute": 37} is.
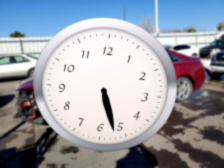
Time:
{"hour": 5, "minute": 27}
